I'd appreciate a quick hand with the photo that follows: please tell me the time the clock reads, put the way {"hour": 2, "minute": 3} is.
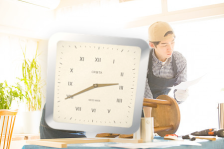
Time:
{"hour": 2, "minute": 40}
